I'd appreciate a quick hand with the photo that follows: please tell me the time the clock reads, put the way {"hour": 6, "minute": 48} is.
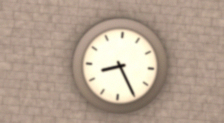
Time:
{"hour": 8, "minute": 25}
